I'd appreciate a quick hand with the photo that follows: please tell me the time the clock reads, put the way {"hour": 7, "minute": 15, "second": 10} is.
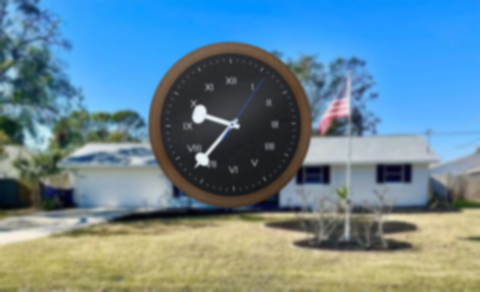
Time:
{"hour": 9, "minute": 37, "second": 6}
